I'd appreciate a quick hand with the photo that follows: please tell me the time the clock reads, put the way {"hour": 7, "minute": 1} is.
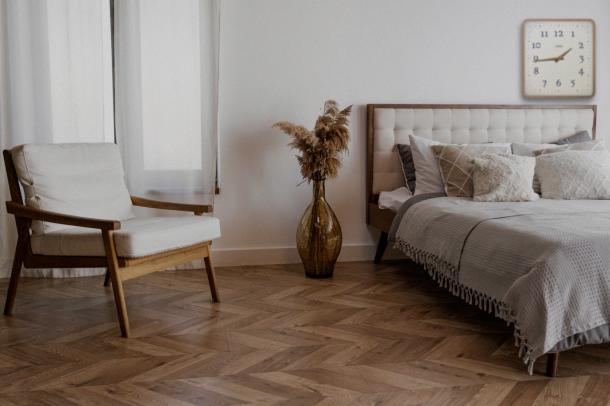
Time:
{"hour": 1, "minute": 44}
